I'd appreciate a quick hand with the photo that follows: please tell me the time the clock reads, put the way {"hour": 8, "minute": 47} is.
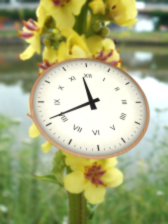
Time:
{"hour": 11, "minute": 41}
